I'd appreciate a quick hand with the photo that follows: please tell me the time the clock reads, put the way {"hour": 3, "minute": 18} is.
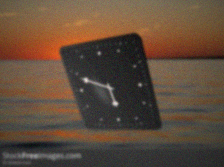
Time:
{"hour": 5, "minute": 49}
